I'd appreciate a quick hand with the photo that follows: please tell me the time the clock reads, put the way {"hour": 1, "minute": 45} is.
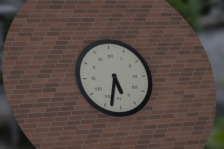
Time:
{"hour": 5, "minute": 33}
